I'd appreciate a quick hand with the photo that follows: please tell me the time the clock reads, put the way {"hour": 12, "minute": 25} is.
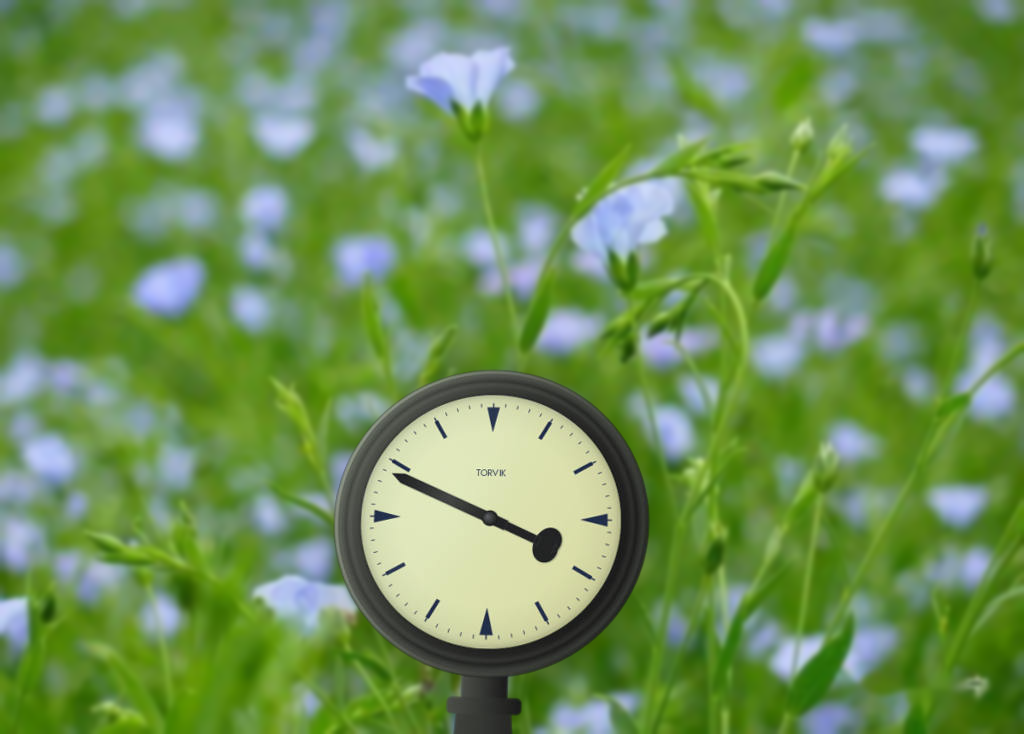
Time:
{"hour": 3, "minute": 49}
